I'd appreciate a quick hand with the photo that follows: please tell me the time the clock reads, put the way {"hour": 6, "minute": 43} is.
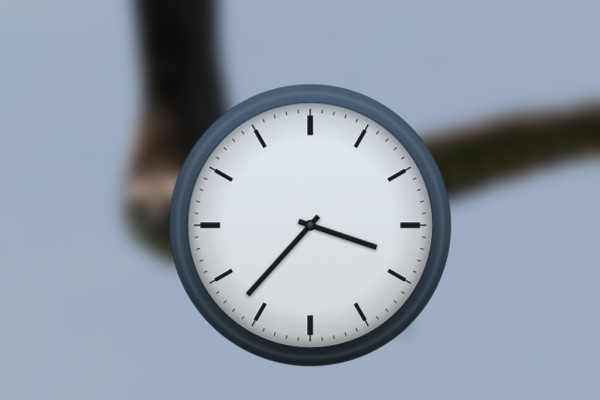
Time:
{"hour": 3, "minute": 37}
